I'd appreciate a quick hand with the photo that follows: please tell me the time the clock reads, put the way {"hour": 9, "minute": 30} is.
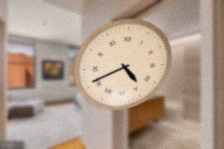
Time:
{"hour": 4, "minute": 41}
